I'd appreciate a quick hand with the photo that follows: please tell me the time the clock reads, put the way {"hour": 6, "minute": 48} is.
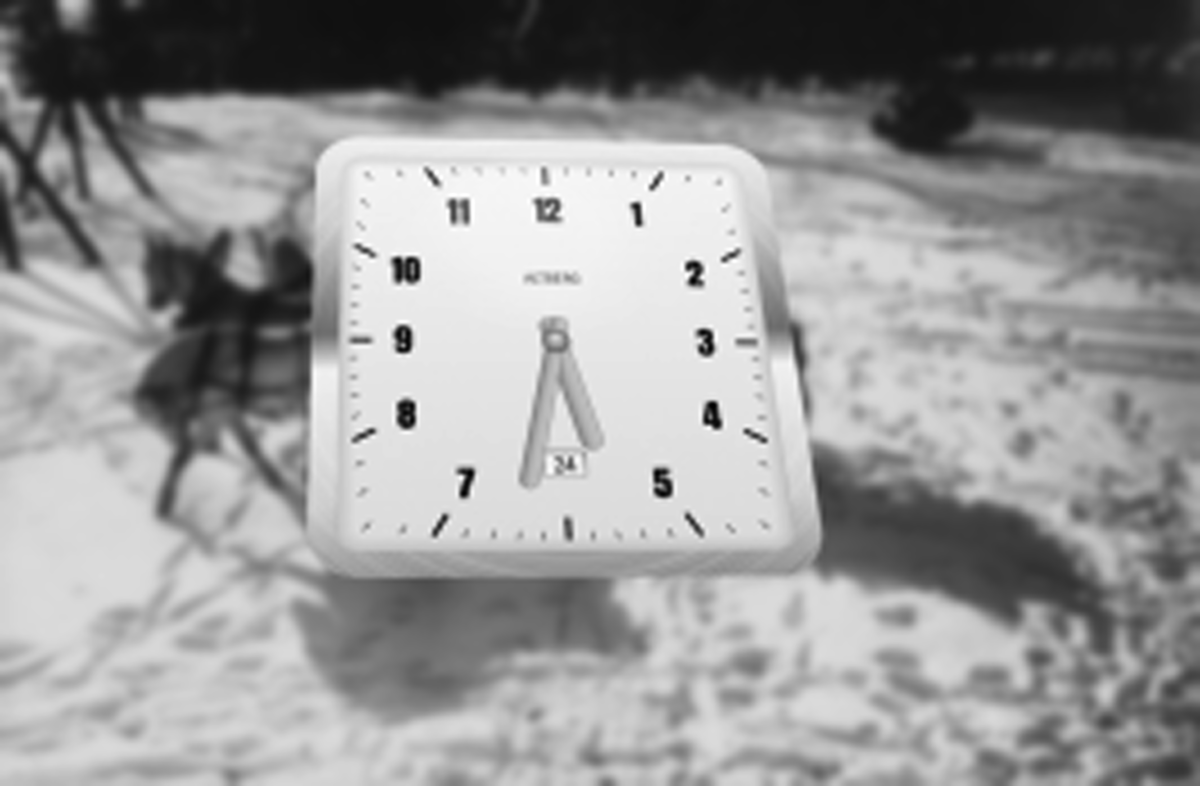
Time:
{"hour": 5, "minute": 32}
